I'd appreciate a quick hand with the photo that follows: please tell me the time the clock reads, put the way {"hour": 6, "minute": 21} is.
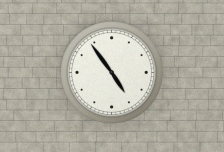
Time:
{"hour": 4, "minute": 54}
